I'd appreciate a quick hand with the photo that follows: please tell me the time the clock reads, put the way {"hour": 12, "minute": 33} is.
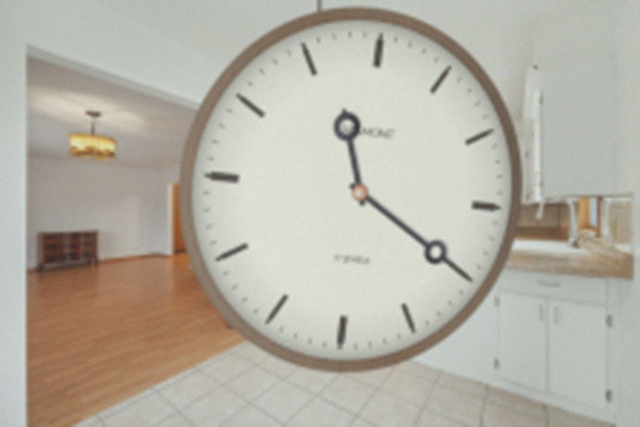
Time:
{"hour": 11, "minute": 20}
